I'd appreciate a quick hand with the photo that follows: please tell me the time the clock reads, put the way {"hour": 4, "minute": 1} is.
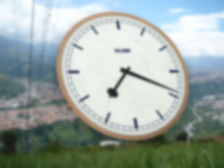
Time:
{"hour": 7, "minute": 19}
